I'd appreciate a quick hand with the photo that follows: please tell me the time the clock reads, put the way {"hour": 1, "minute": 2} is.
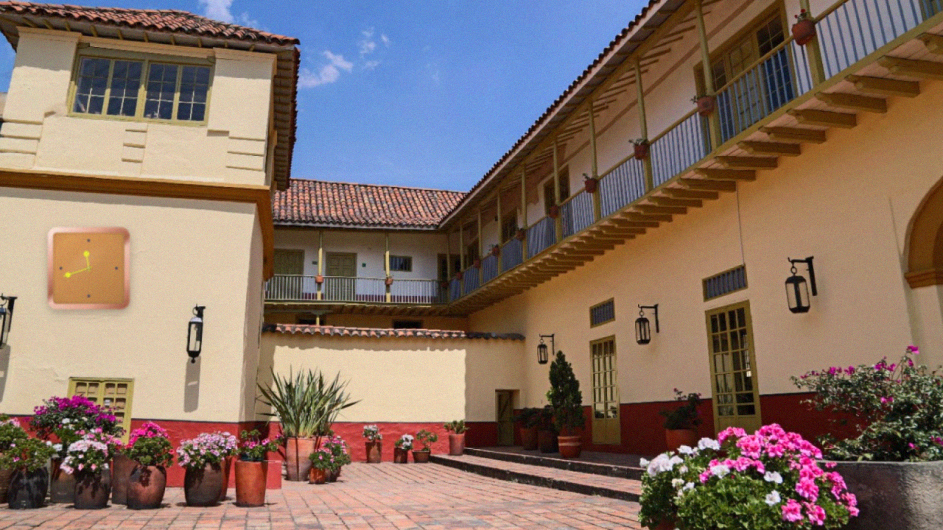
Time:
{"hour": 11, "minute": 42}
